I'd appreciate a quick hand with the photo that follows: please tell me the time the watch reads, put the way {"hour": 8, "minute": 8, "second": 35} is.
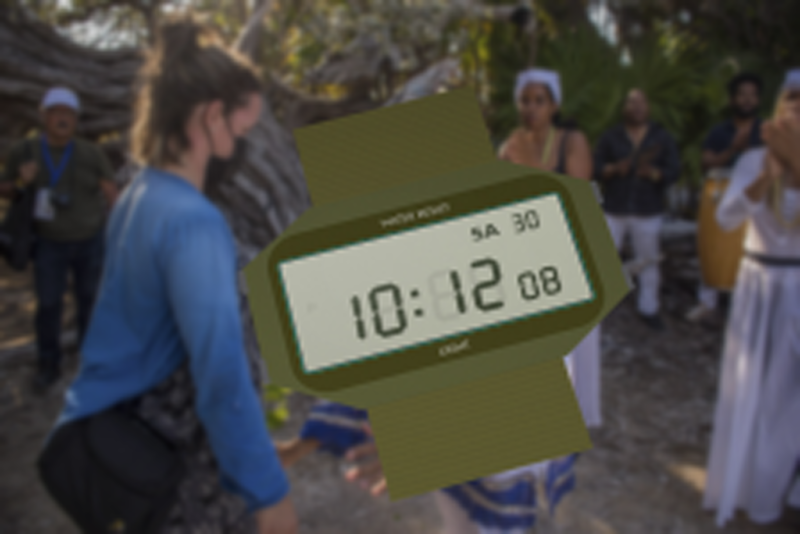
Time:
{"hour": 10, "minute": 12, "second": 8}
